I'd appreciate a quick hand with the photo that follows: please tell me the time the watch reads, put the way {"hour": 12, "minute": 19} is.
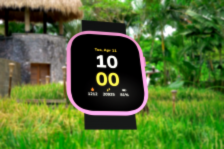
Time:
{"hour": 10, "minute": 0}
